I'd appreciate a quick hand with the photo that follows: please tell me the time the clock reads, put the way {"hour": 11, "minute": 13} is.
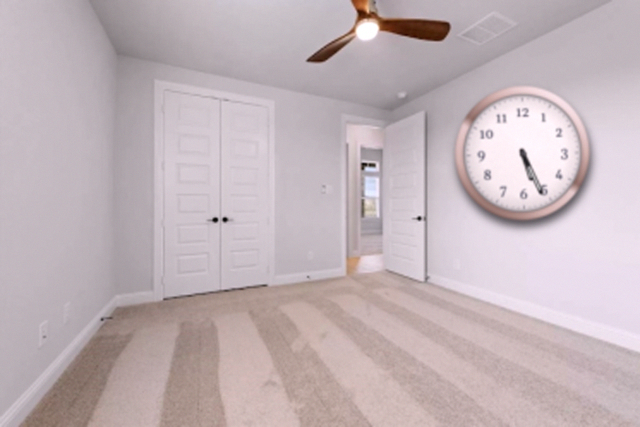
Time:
{"hour": 5, "minute": 26}
